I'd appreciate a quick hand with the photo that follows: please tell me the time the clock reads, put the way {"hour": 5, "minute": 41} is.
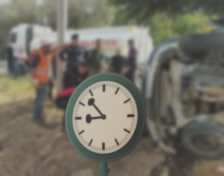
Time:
{"hour": 8, "minute": 53}
